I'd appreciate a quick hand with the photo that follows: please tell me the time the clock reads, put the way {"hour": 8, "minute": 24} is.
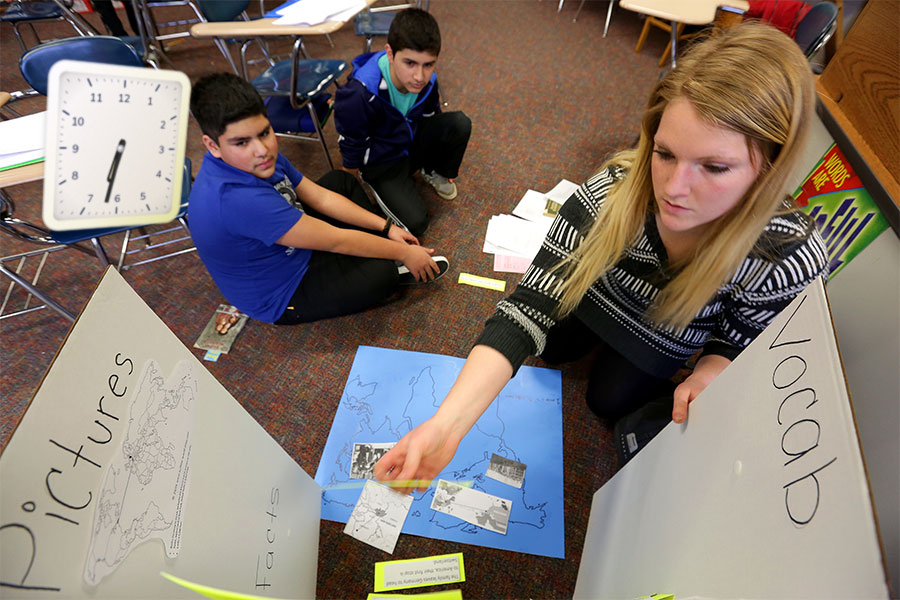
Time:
{"hour": 6, "minute": 32}
